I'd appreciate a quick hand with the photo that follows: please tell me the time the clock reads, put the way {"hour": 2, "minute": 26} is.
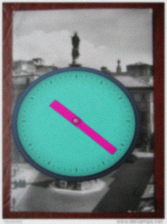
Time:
{"hour": 10, "minute": 22}
